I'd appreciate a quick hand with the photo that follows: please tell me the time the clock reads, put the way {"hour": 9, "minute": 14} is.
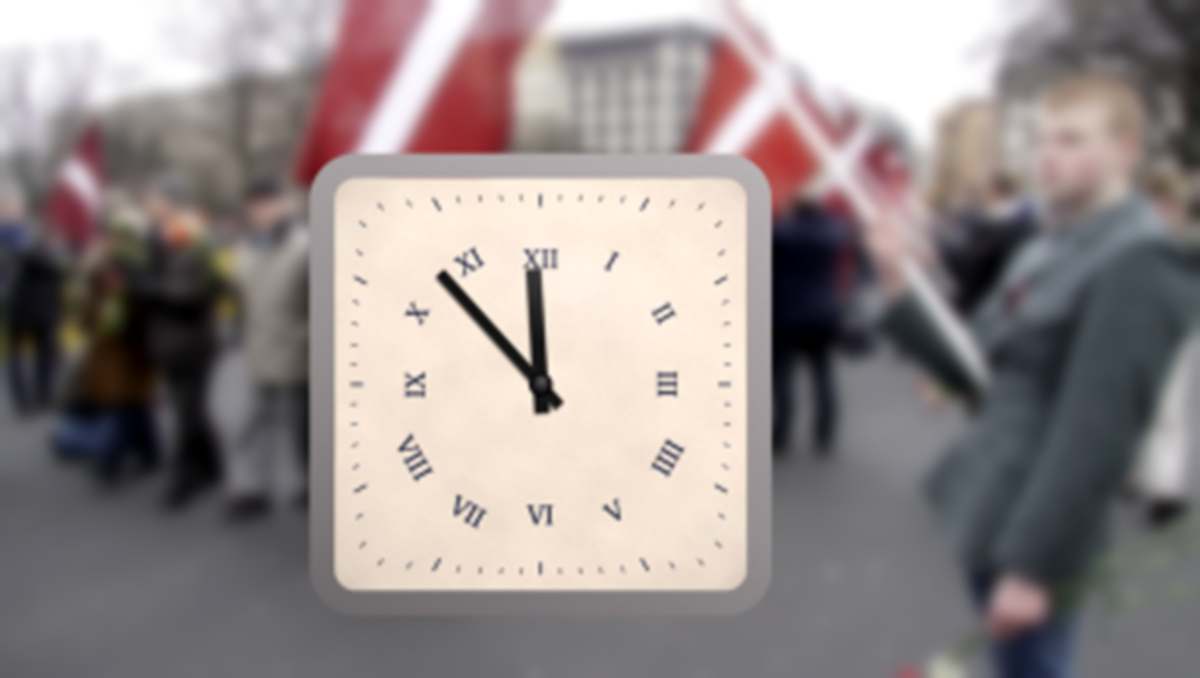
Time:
{"hour": 11, "minute": 53}
